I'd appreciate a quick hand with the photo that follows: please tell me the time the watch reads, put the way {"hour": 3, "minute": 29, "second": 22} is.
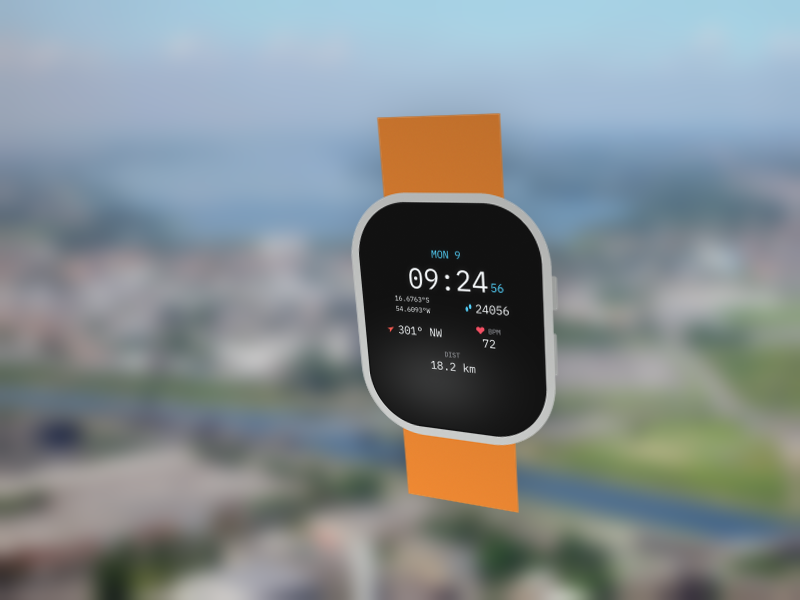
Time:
{"hour": 9, "minute": 24, "second": 56}
